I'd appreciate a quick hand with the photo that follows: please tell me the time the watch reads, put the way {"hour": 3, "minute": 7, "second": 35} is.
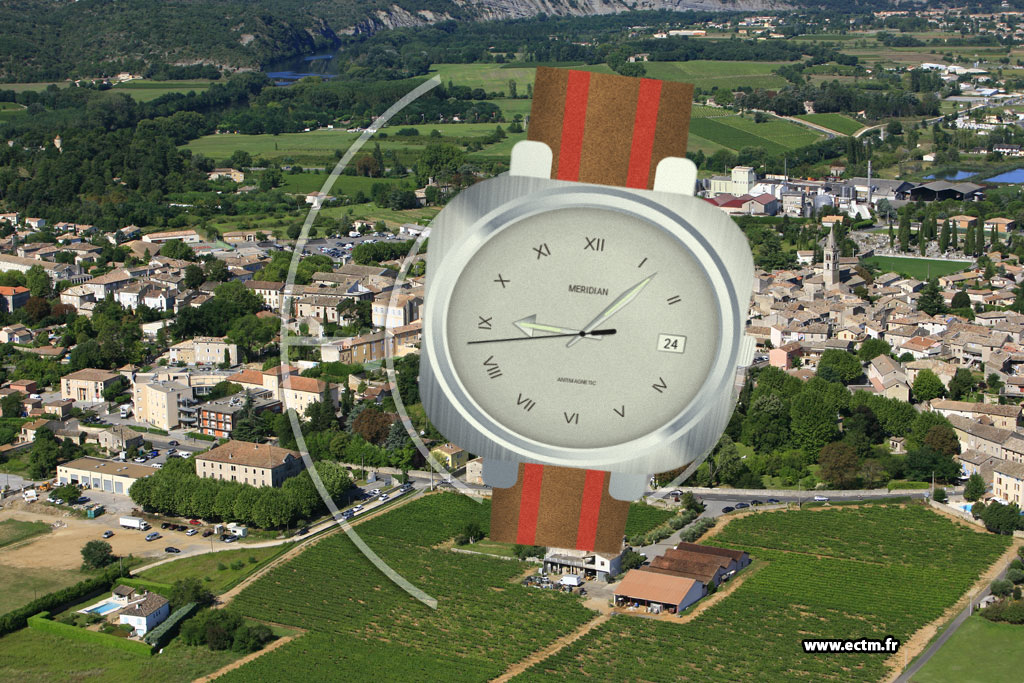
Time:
{"hour": 9, "minute": 6, "second": 43}
